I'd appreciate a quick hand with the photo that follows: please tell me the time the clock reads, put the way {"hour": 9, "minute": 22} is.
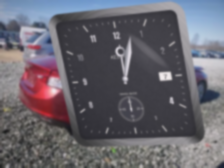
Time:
{"hour": 12, "minute": 3}
